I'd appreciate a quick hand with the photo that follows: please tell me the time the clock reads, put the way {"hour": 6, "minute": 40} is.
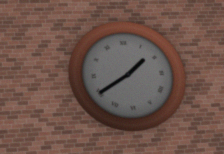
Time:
{"hour": 1, "minute": 40}
